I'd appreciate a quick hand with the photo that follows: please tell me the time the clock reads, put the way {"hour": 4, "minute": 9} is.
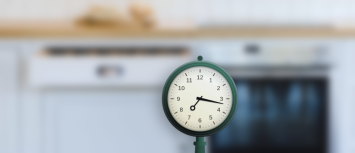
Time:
{"hour": 7, "minute": 17}
